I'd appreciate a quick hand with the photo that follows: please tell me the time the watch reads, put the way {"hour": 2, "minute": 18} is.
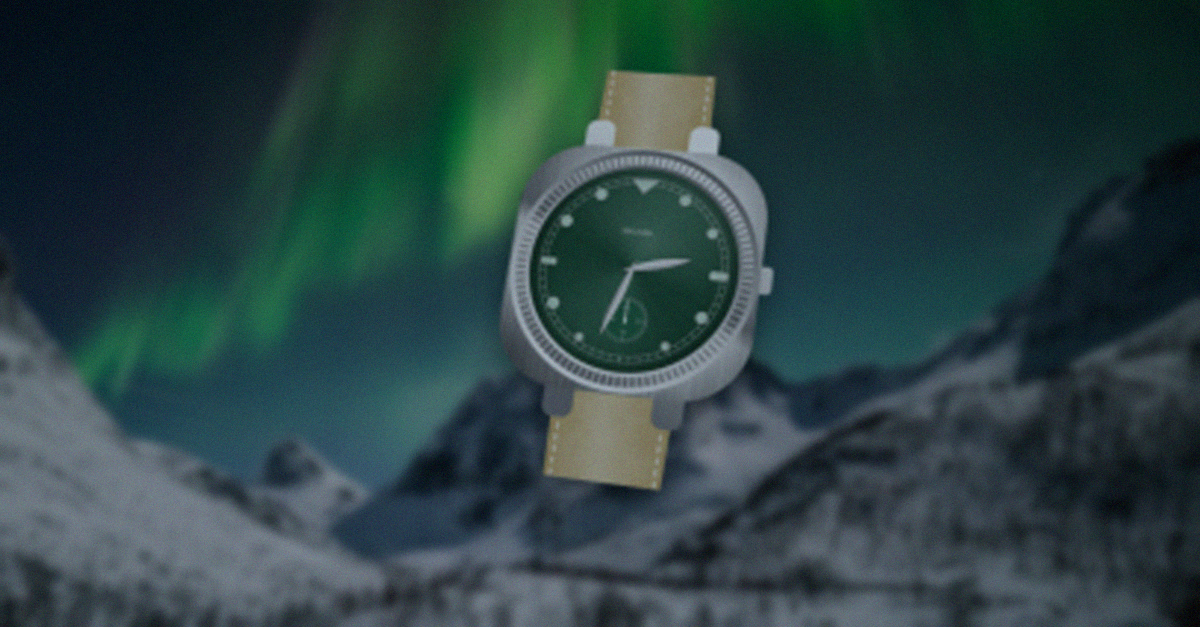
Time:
{"hour": 2, "minute": 33}
